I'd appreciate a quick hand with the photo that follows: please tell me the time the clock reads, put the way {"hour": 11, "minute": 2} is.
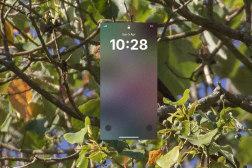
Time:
{"hour": 10, "minute": 28}
